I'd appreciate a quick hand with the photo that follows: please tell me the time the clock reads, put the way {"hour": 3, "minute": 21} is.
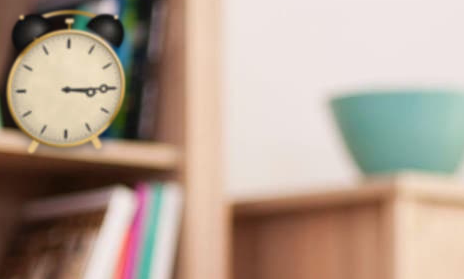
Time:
{"hour": 3, "minute": 15}
